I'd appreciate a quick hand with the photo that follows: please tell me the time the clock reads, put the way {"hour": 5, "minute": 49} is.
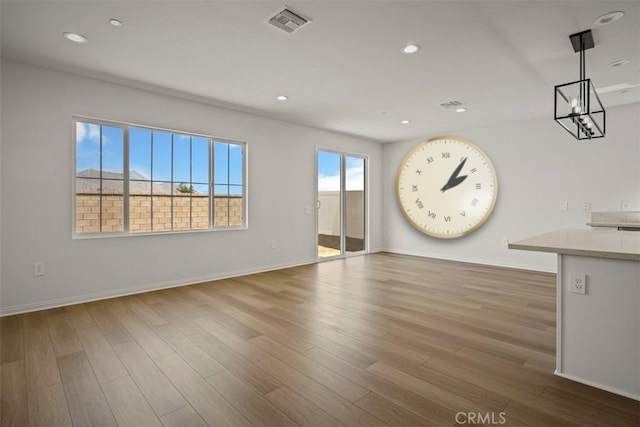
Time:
{"hour": 2, "minute": 6}
